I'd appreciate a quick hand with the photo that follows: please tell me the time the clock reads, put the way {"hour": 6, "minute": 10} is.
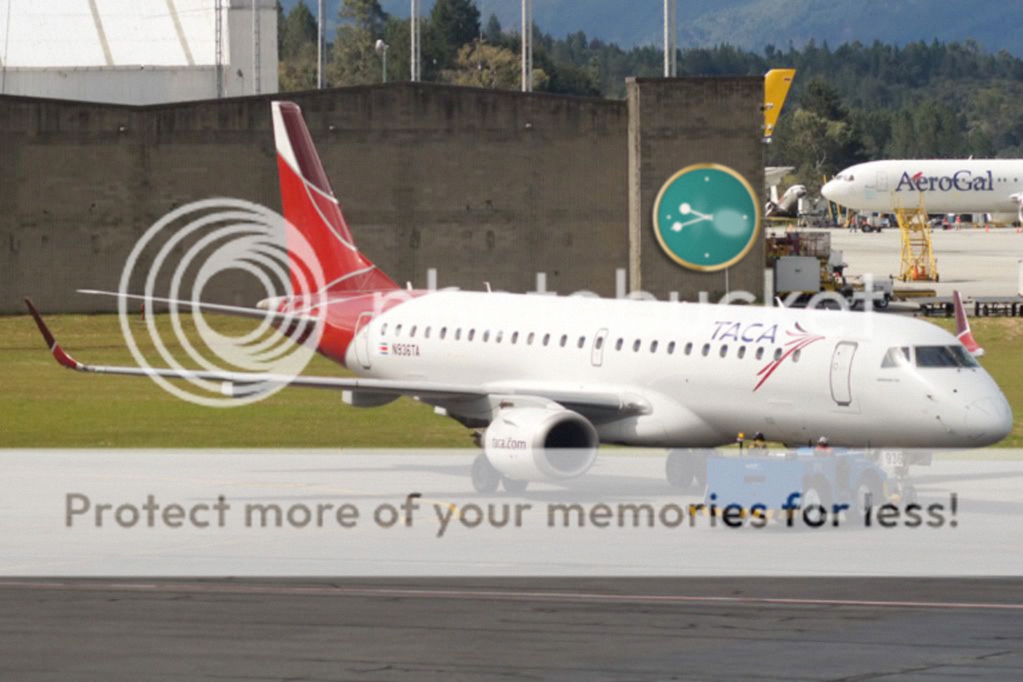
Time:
{"hour": 9, "minute": 42}
